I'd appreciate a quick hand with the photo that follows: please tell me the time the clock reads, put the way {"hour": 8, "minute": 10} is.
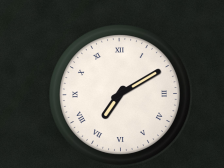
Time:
{"hour": 7, "minute": 10}
